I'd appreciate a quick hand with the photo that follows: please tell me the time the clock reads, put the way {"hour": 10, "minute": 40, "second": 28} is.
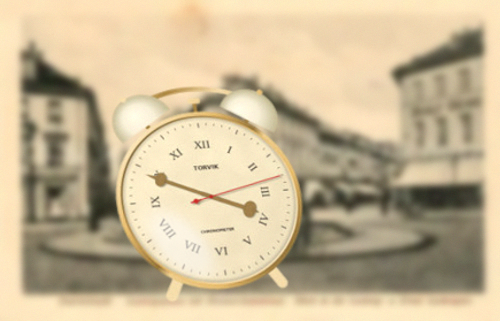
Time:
{"hour": 3, "minute": 49, "second": 13}
